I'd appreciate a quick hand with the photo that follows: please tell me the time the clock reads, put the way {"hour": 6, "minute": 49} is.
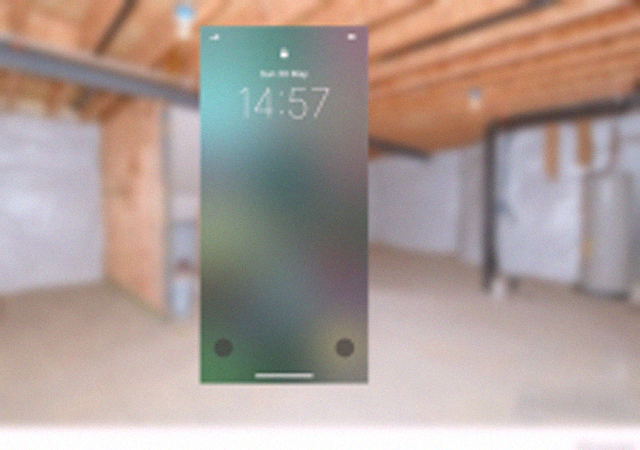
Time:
{"hour": 14, "minute": 57}
